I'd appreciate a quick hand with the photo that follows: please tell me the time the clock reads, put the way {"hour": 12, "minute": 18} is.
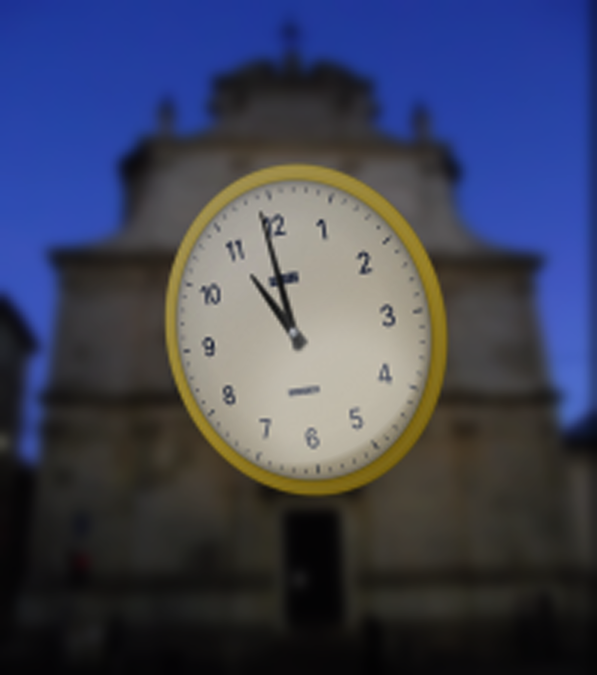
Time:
{"hour": 10, "minute": 59}
